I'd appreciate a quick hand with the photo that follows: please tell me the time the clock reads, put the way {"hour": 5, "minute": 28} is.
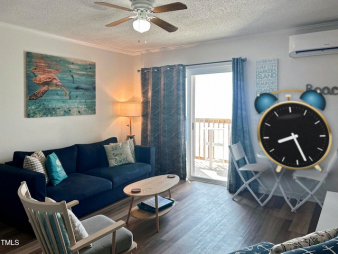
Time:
{"hour": 8, "minute": 27}
